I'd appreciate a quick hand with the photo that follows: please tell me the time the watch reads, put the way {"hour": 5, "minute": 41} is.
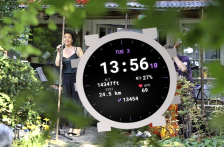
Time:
{"hour": 13, "minute": 56}
